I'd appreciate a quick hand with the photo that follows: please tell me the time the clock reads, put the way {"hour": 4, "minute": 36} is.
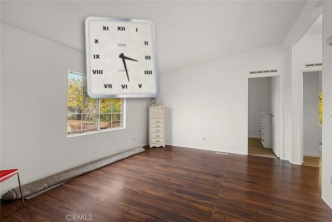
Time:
{"hour": 3, "minute": 28}
